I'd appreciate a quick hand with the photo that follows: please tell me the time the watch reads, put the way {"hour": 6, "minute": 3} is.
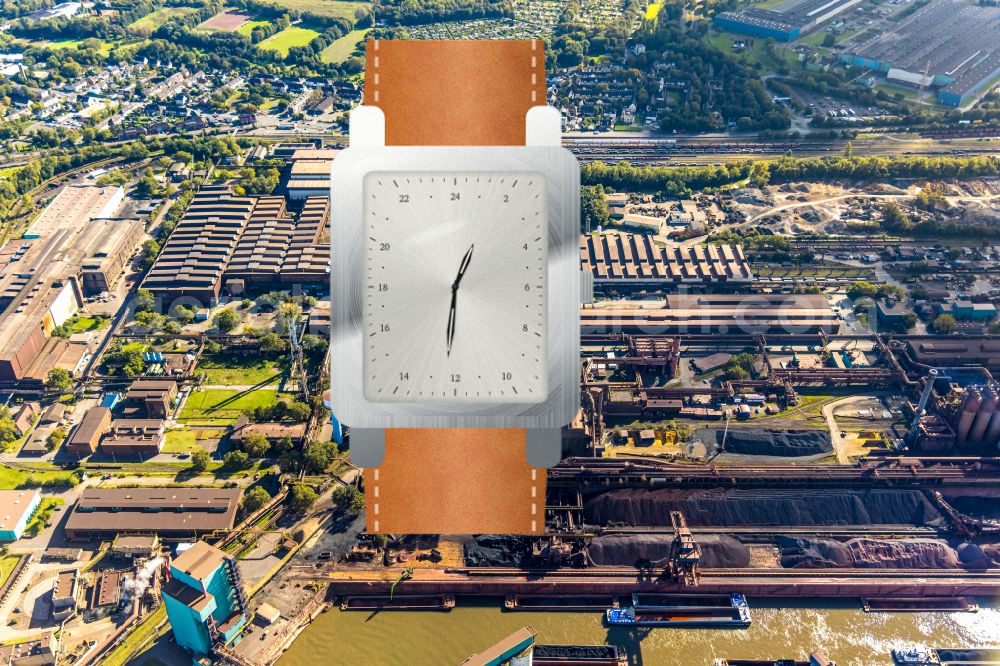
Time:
{"hour": 1, "minute": 31}
